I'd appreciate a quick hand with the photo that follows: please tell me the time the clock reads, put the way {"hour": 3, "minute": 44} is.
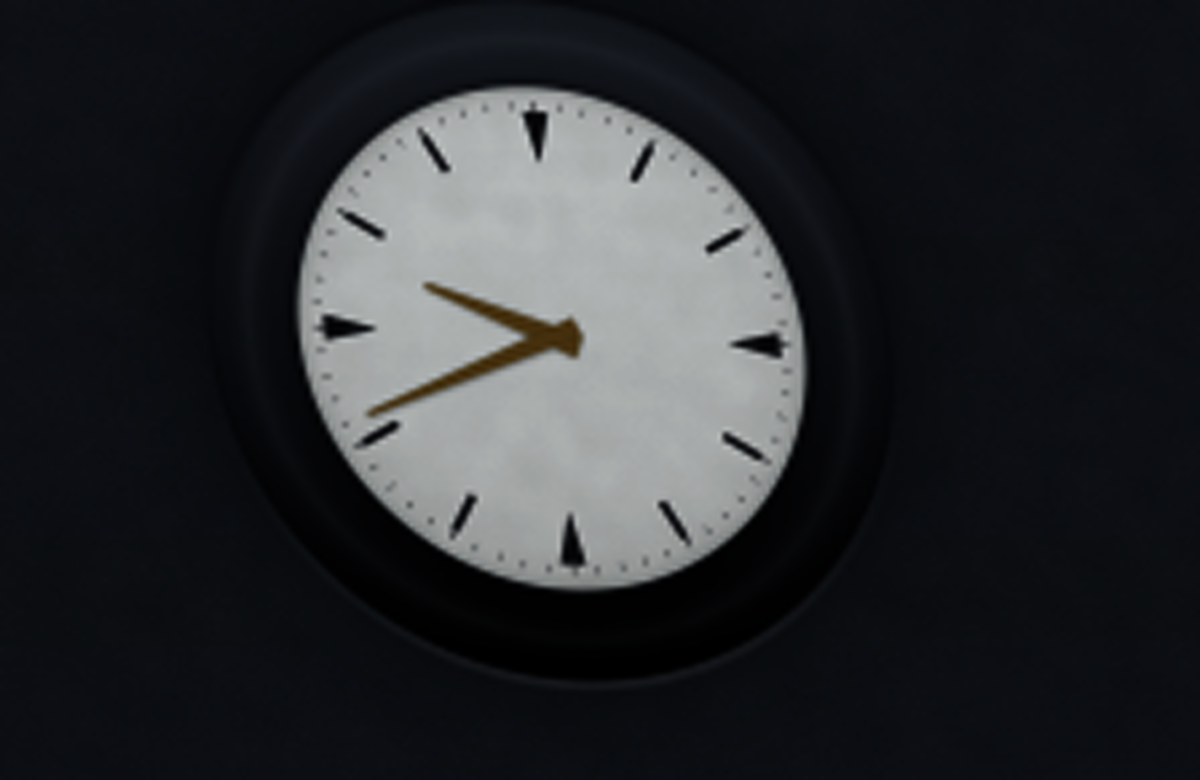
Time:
{"hour": 9, "minute": 41}
